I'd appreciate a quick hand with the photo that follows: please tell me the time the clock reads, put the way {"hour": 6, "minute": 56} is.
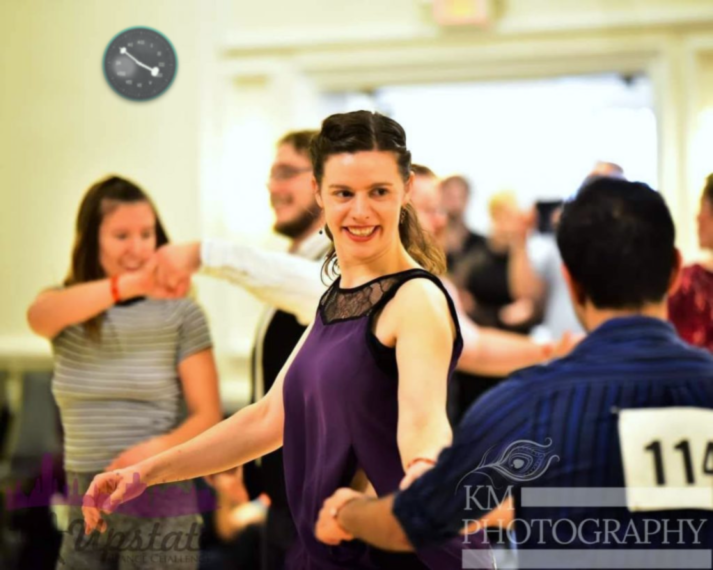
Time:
{"hour": 3, "minute": 51}
